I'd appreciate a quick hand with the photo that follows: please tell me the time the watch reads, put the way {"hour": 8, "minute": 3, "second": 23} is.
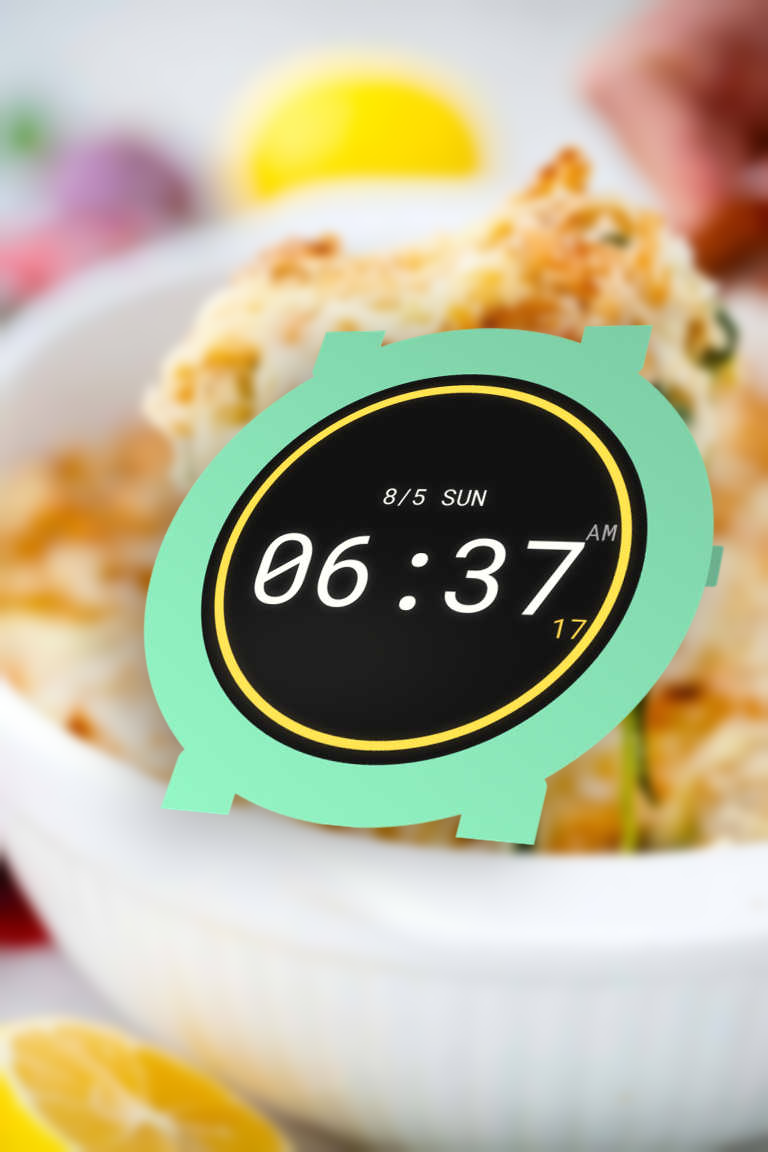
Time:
{"hour": 6, "minute": 37, "second": 17}
